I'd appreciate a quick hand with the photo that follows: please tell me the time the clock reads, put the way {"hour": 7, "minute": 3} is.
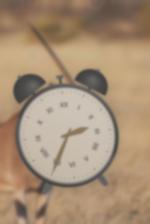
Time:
{"hour": 2, "minute": 35}
